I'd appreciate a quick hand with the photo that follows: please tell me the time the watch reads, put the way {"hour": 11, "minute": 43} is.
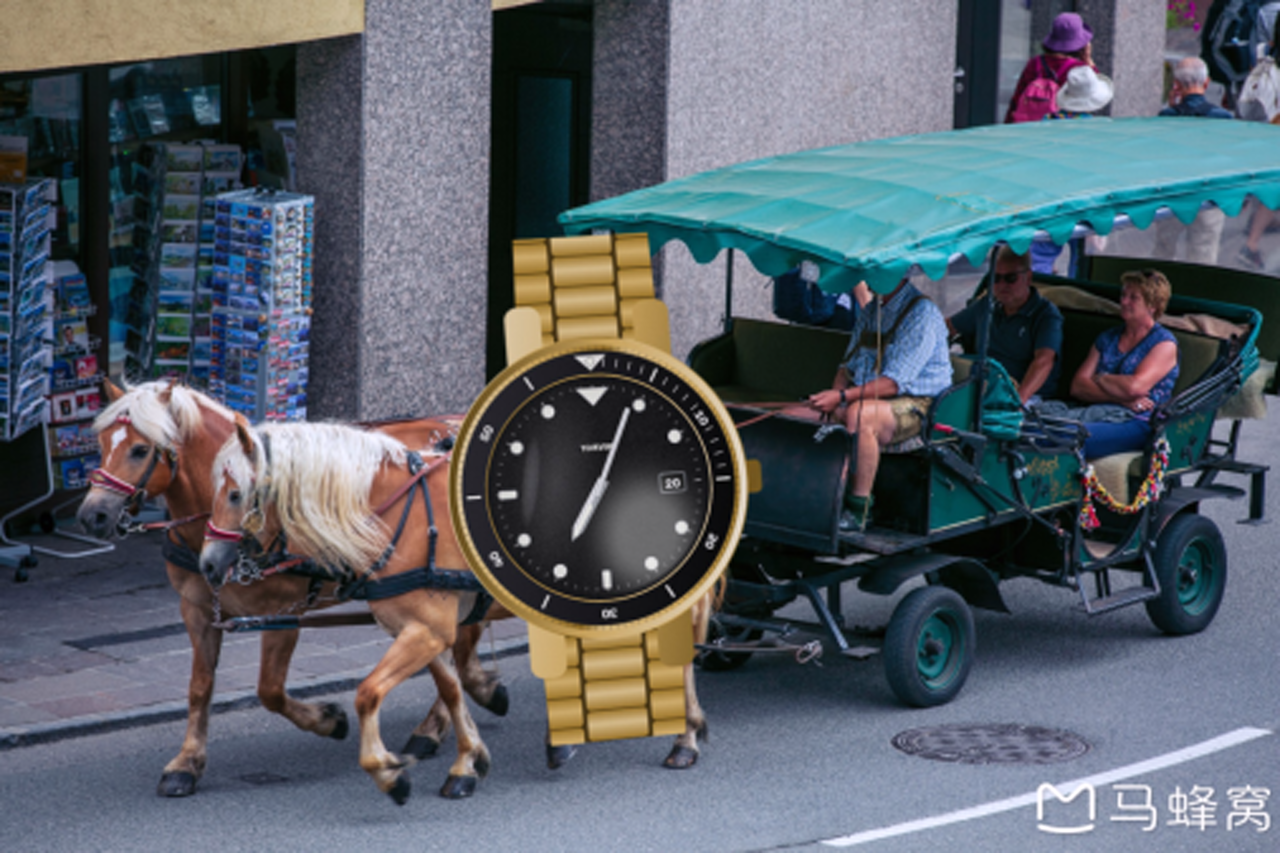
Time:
{"hour": 7, "minute": 4}
